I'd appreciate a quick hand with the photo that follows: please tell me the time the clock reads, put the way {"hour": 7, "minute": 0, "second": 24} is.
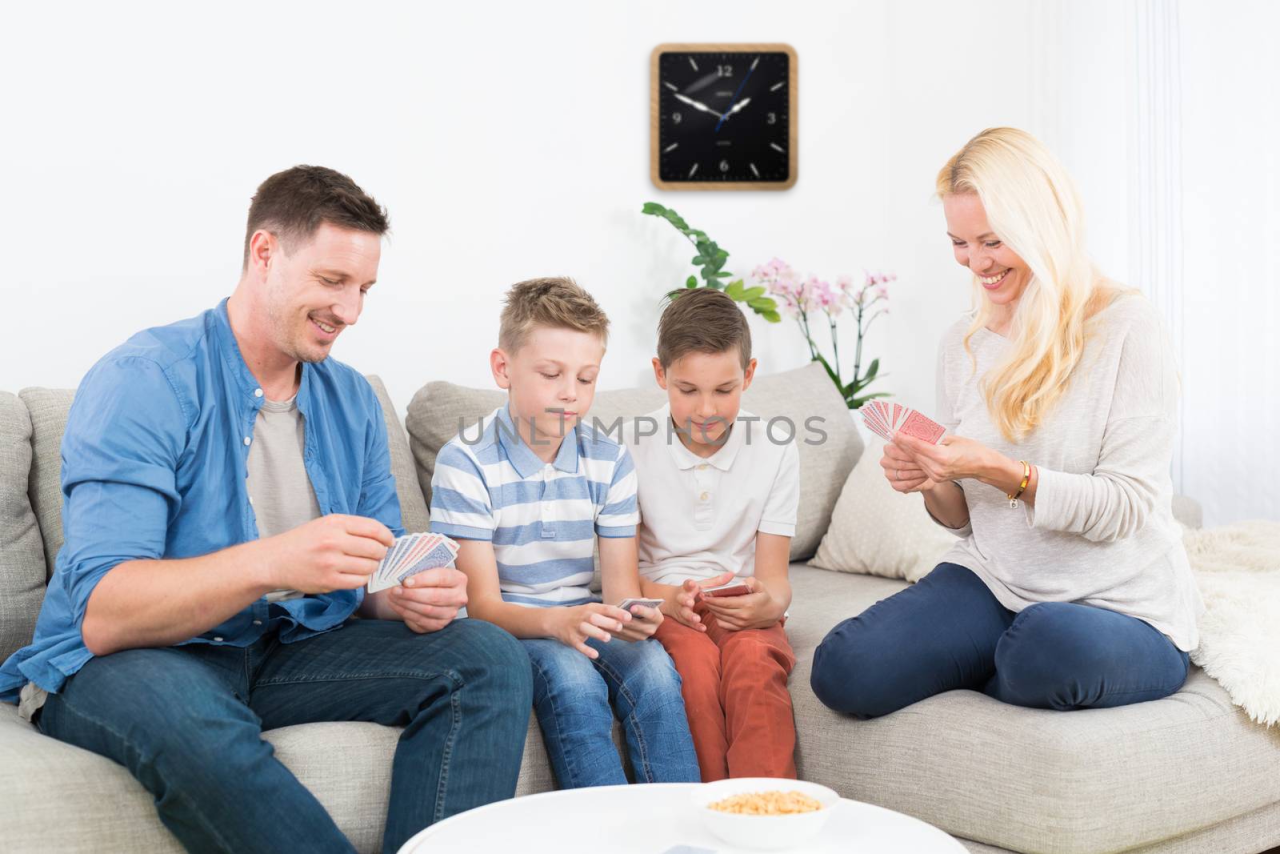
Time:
{"hour": 1, "minute": 49, "second": 5}
